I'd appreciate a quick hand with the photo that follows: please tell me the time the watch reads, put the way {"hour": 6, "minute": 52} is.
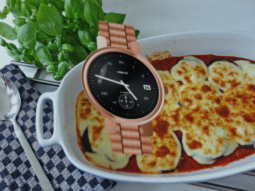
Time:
{"hour": 4, "minute": 47}
